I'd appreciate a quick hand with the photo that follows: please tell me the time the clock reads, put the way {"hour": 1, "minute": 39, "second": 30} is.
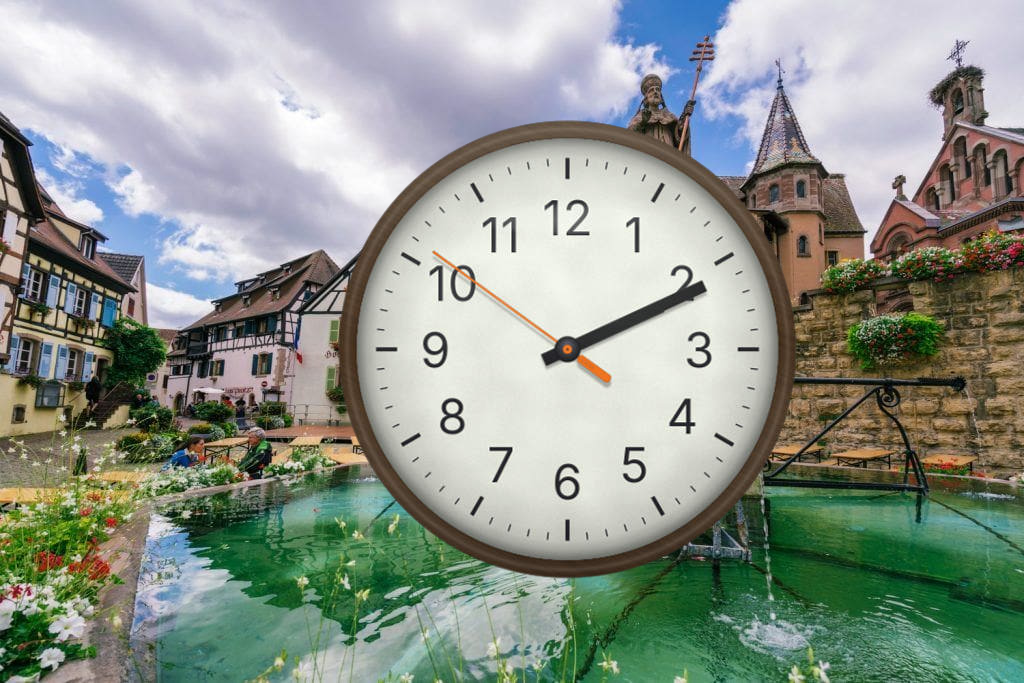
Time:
{"hour": 2, "minute": 10, "second": 51}
